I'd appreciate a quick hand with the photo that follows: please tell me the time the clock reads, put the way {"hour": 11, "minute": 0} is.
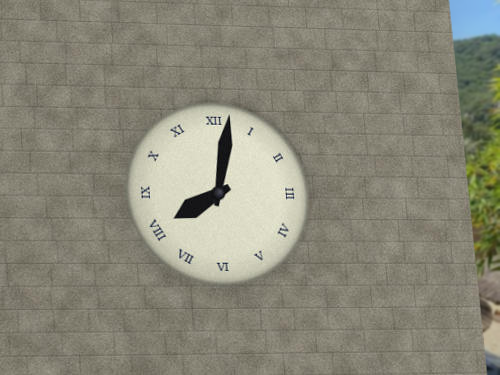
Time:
{"hour": 8, "minute": 2}
